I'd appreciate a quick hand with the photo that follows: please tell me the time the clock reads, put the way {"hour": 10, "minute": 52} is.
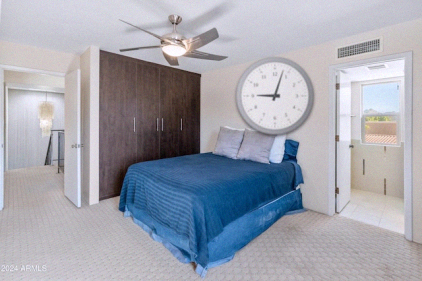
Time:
{"hour": 9, "minute": 3}
